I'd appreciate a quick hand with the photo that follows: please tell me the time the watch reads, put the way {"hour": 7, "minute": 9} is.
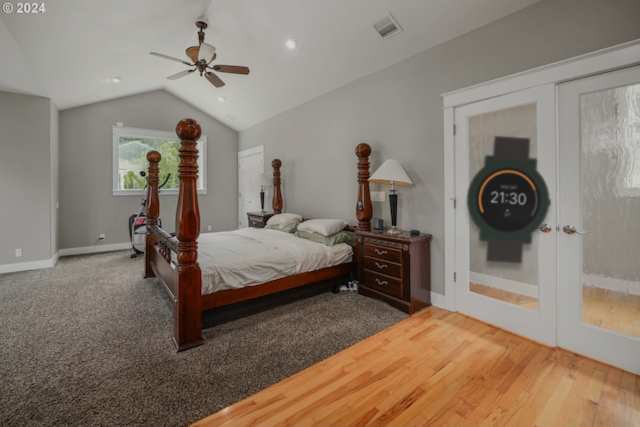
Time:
{"hour": 21, "minute": 30}
